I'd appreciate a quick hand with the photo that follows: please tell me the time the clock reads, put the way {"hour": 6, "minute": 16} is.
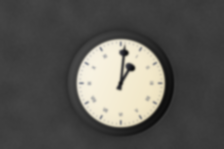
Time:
{"hour": 1, "minute": 1}
